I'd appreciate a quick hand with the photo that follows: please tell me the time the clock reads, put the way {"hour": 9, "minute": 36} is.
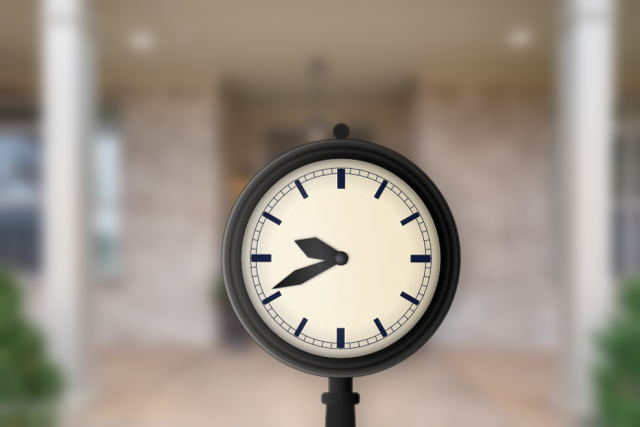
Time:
{"hour": 9, "minute": 41}
